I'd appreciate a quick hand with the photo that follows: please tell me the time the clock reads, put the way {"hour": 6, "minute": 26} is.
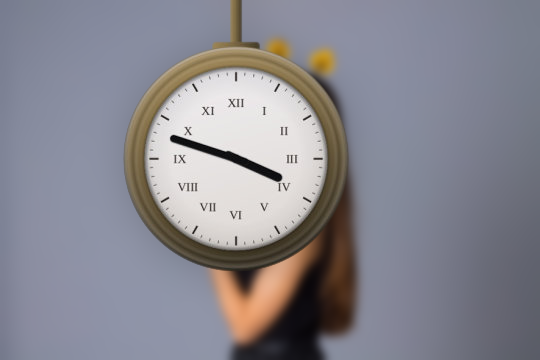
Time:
{"hour": 3, "minute": 48}
